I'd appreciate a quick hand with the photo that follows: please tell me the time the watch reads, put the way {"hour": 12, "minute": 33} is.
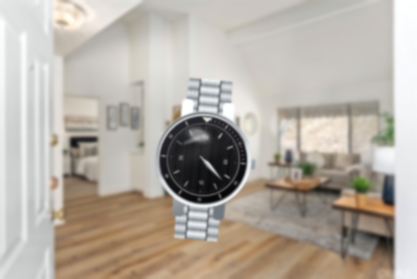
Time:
{"hour": 4, "minute": 22}
